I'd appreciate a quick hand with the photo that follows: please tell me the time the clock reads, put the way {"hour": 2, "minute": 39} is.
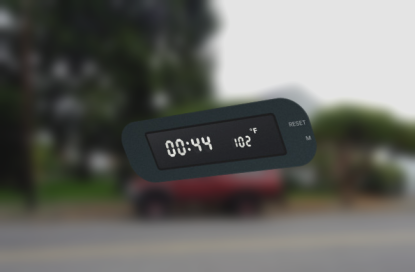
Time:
{"hour": 0, "minute": 44}
